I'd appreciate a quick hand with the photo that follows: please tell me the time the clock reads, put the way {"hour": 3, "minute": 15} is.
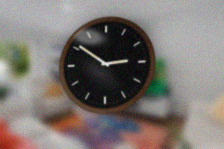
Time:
{"hour": 2, "minute": 51}
